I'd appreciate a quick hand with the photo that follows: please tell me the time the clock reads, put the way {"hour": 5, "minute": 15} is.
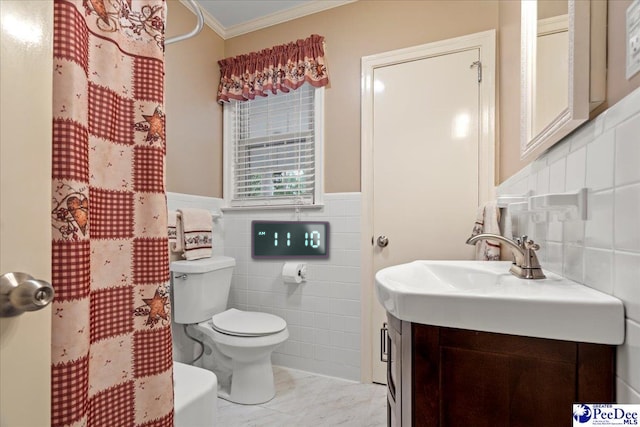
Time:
{"hour": 11, "minute": 10}
